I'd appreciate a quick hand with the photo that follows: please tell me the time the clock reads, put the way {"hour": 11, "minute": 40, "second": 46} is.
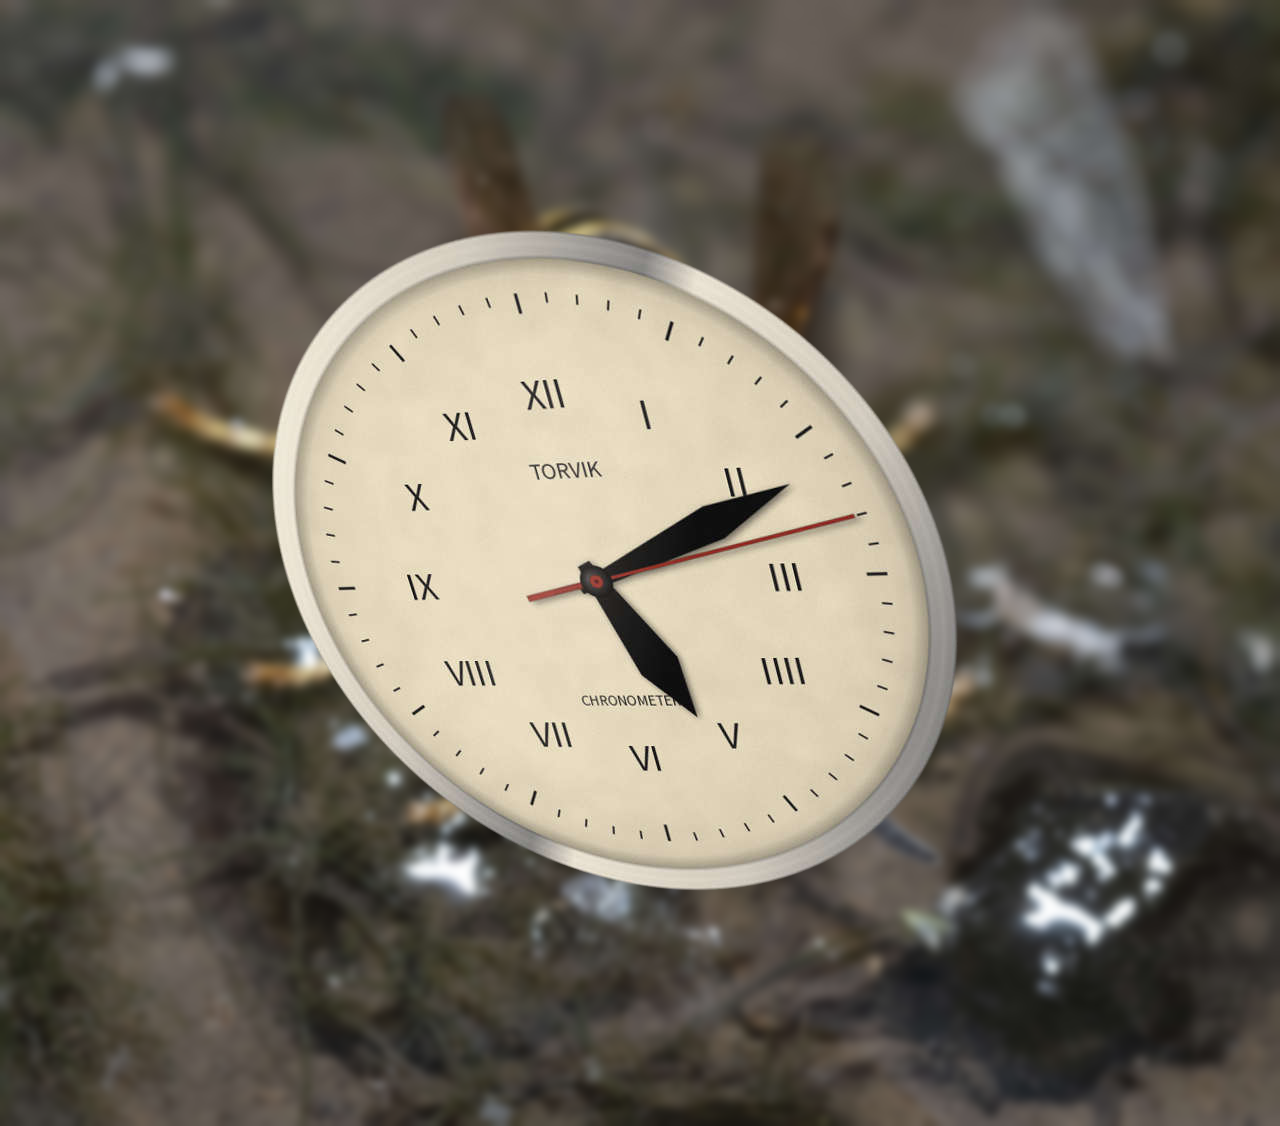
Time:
{"hour": 5, "minute": 11, "second": 13}
